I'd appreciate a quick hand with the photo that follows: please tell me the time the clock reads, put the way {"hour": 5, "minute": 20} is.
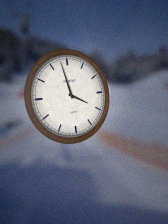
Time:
{"hour": 3, "minute": 58}
